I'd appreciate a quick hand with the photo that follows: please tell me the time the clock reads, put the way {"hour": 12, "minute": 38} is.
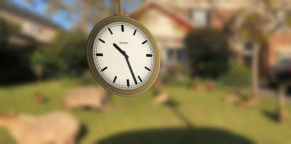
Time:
{"hour": 10, "minute": 27}
